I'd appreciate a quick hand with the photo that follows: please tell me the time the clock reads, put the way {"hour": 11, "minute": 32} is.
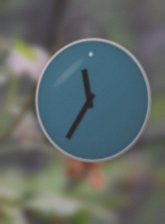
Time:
{"hour": 11, "minute": 35}
